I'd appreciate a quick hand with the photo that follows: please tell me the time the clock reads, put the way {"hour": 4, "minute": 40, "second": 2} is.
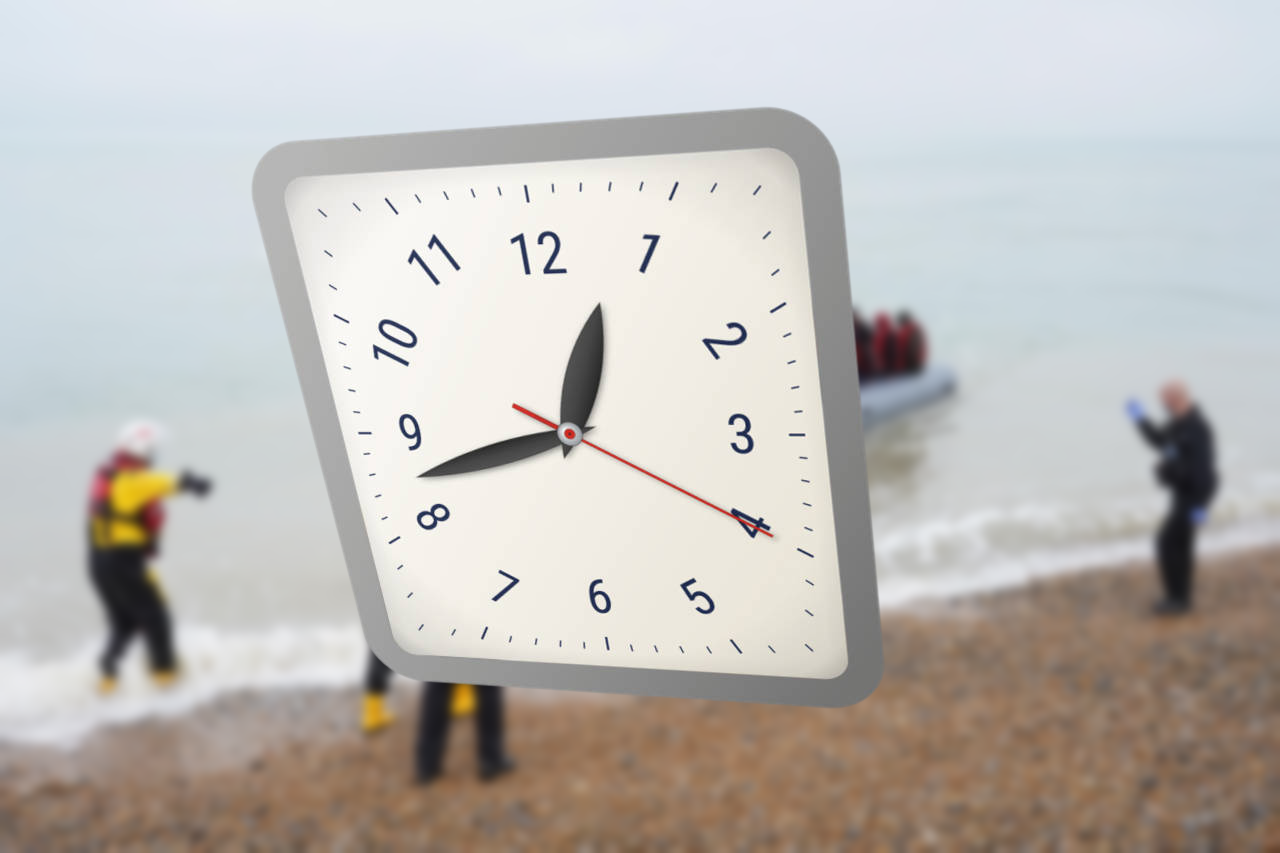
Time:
{"hour": 12, "minute": 42, "second": 20}
